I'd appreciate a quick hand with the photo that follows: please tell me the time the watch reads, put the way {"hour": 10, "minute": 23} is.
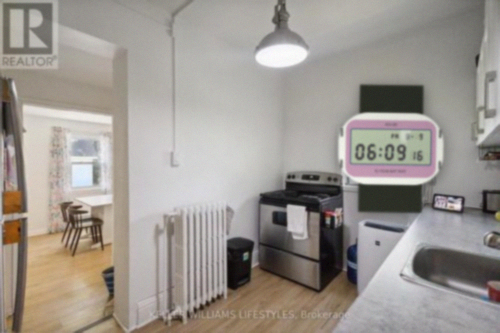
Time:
{"hour": 6, "minute": 9}
